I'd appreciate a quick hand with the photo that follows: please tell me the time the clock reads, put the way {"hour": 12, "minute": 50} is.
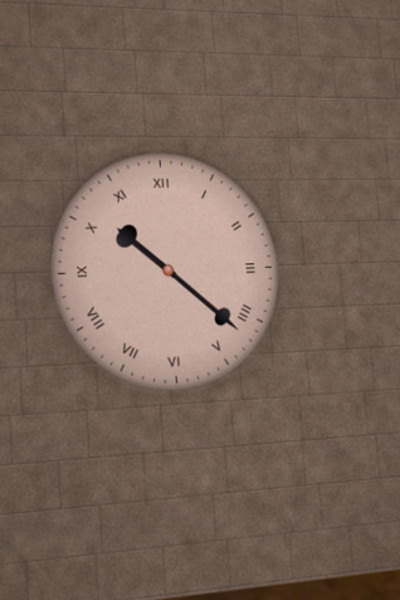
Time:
{"hour": 10, "minute": 22}
